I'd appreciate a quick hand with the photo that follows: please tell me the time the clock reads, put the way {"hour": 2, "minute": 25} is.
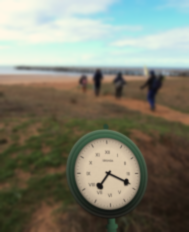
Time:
{"hour": 7, "minute": 19}
